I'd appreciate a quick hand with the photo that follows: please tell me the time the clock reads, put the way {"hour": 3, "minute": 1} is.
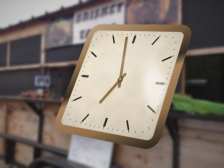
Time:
{"hour": 6, "minute": 58}
